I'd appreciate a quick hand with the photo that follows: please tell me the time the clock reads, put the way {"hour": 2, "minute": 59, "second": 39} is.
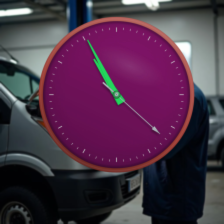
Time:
{"hour": 10, "minute": 55, "second": 22}
